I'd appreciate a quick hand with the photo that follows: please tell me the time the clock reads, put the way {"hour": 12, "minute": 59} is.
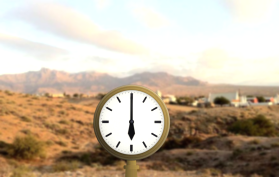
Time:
{"hour": 6, "minute": 0}
